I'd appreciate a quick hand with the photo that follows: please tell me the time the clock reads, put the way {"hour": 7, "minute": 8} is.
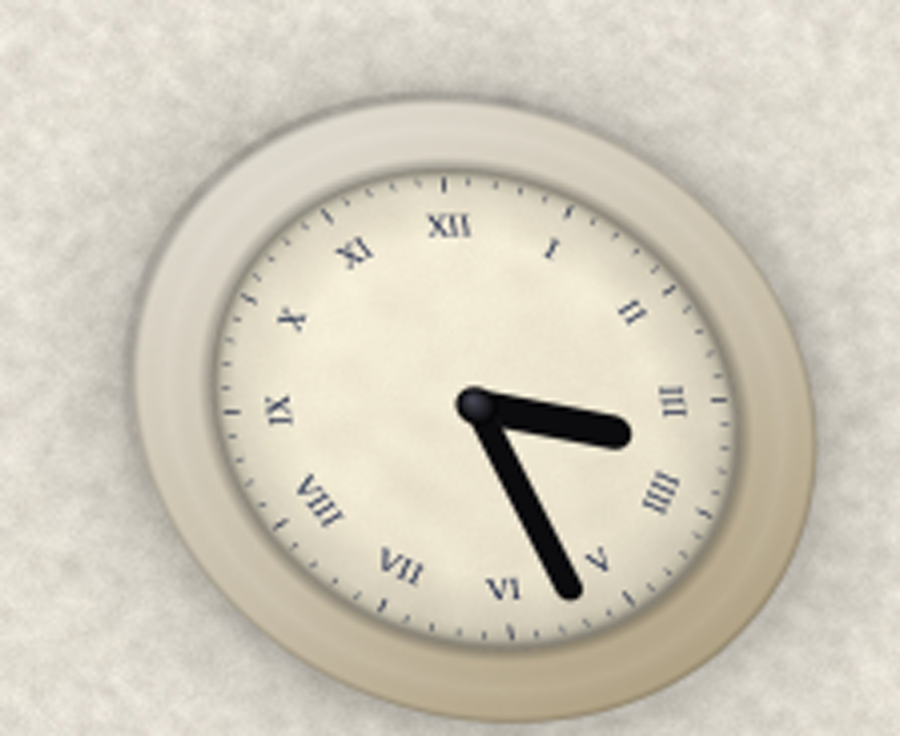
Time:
{"hour": 3, "minute": 27}
